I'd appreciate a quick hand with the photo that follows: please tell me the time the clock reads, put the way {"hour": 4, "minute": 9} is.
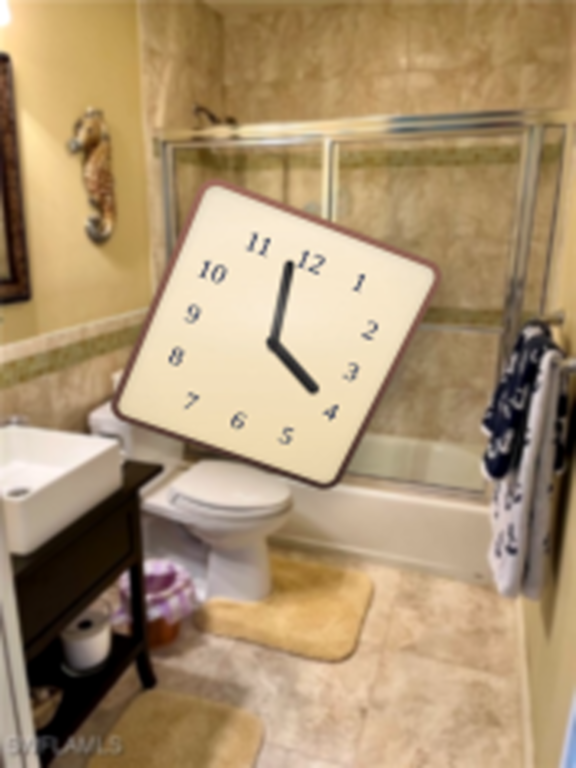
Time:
{"hour": 3, "minute": 58}
